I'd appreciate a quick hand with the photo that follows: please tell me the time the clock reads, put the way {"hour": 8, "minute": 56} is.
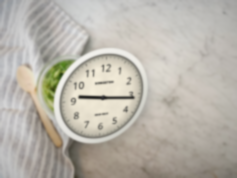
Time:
{"hour": 9, "minute": 16}
